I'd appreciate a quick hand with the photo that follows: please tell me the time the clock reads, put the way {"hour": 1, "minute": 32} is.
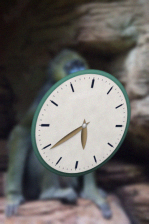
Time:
{"hour": 5, "minute": 39}
